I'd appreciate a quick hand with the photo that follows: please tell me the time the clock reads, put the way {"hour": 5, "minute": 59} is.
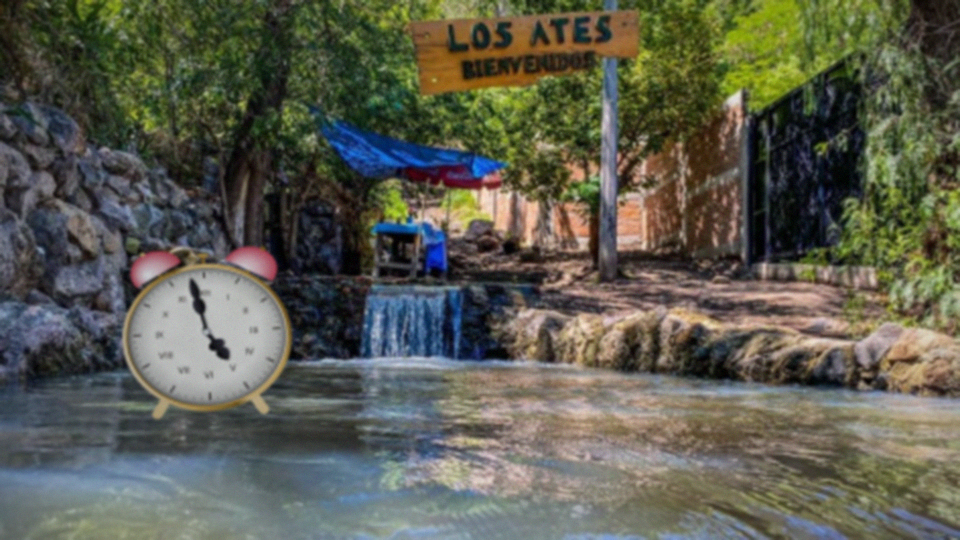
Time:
{"hour": 4, "minute": 58}
